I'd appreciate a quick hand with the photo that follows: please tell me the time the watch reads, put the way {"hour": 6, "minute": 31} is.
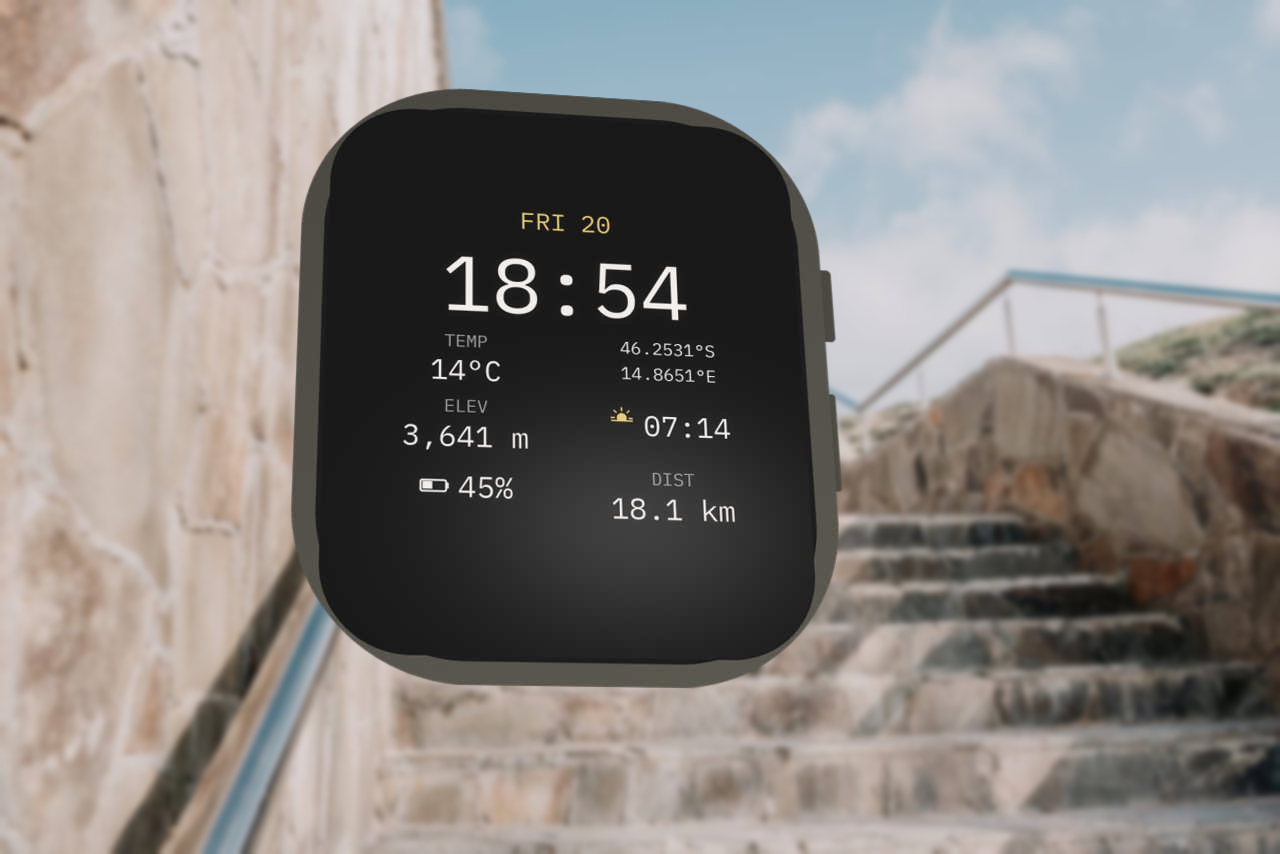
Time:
{"hour": 18, "minute": 54}
